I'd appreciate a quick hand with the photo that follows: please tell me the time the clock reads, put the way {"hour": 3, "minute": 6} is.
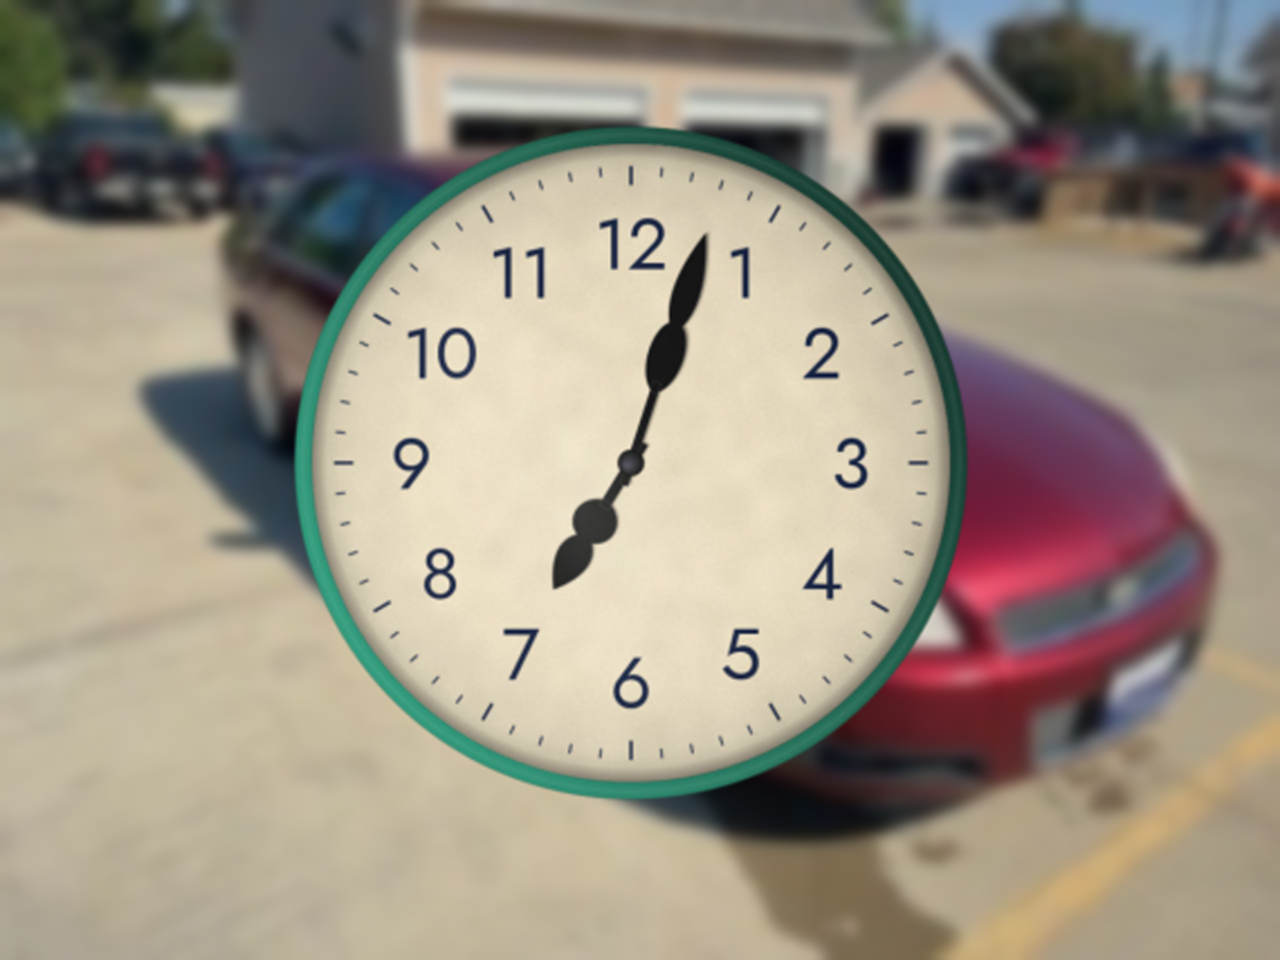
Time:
{"hour": 7, "minute": 3}
